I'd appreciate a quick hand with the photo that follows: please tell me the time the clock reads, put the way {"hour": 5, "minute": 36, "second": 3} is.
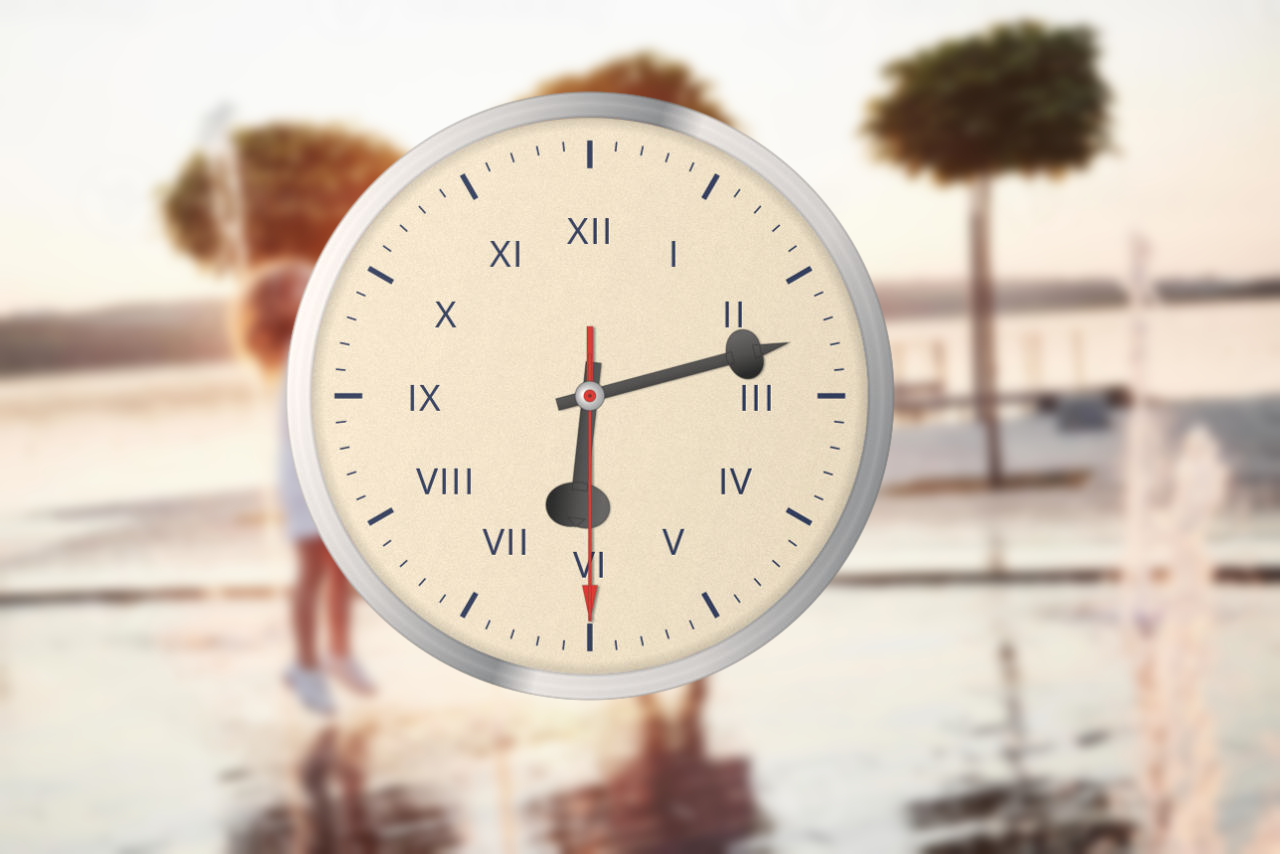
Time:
{"hour": 6, "minute": 12, "second": 30}
